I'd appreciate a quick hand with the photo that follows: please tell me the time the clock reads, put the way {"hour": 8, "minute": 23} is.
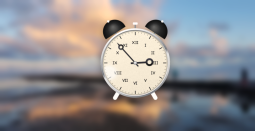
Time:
{"hour": 2, "minute": 53}
